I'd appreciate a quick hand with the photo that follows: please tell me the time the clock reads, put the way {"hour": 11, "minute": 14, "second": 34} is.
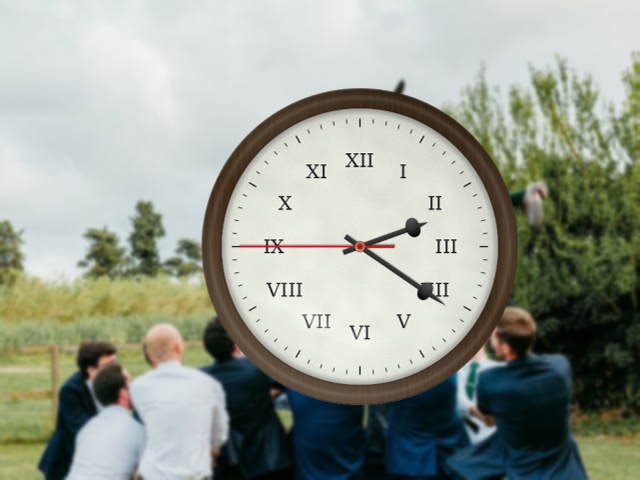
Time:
{"hour": 2, "minute": 20, "second": 45}
